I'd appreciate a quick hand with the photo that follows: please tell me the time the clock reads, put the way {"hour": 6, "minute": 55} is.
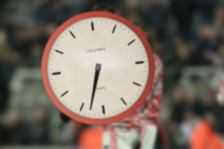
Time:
{"hour": 6, "minute": 33}
